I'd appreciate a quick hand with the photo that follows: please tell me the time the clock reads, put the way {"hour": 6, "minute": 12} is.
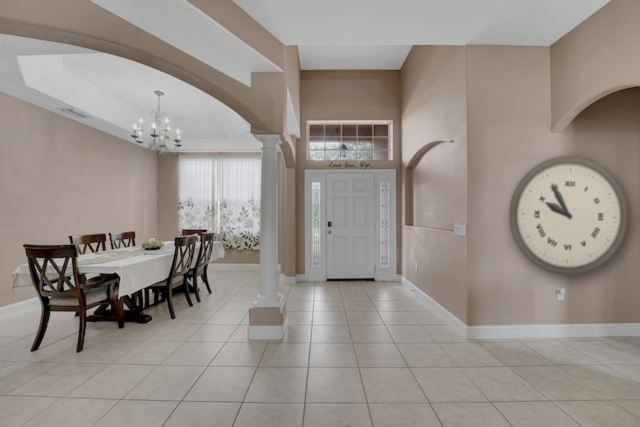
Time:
{"hour": 9, "minute": 55}
